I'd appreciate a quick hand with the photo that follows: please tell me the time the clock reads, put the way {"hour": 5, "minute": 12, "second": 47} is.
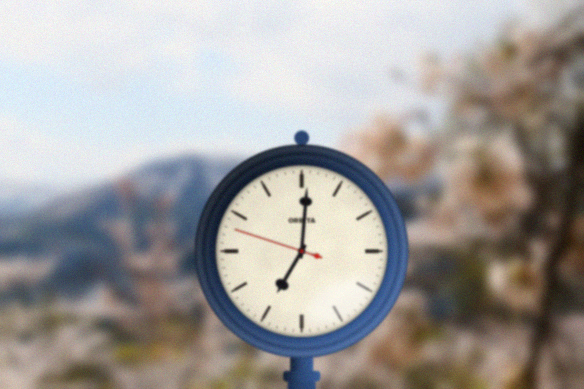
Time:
{"hour": 7, "minute": 0, "second": 48}
